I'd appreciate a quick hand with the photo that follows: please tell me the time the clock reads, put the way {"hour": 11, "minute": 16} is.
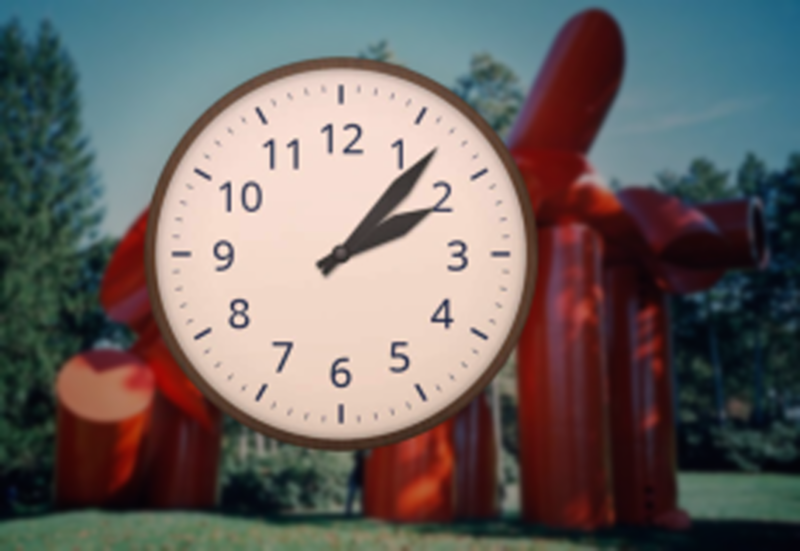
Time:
{"hour": 2, "minute": 7}
